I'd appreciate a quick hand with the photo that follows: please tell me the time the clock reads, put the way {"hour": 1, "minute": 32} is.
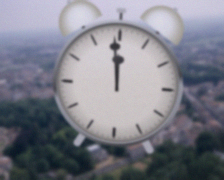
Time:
{"hour": 11, "minute": 59}
